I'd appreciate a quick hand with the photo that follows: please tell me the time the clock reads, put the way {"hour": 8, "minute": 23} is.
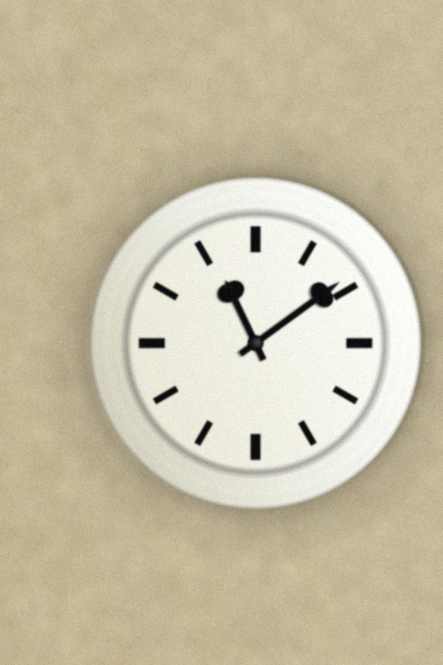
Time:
{"hour": 11, "minute": 9}
